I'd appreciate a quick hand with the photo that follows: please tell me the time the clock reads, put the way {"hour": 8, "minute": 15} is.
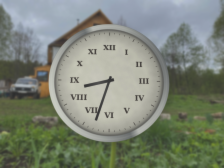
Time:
{"hour": 8, "minute": 33}
